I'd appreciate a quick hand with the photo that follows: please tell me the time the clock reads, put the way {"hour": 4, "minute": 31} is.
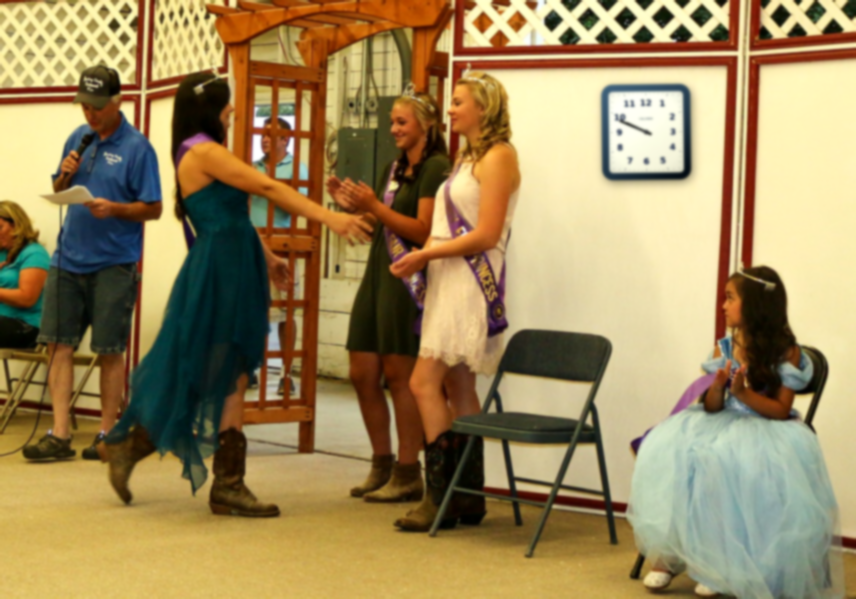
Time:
{"hour": 9, "minute": 49}
